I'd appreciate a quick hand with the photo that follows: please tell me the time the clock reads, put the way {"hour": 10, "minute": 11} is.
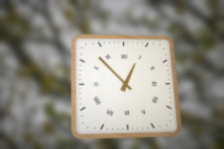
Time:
{"hour": 12, "minute": 53}
